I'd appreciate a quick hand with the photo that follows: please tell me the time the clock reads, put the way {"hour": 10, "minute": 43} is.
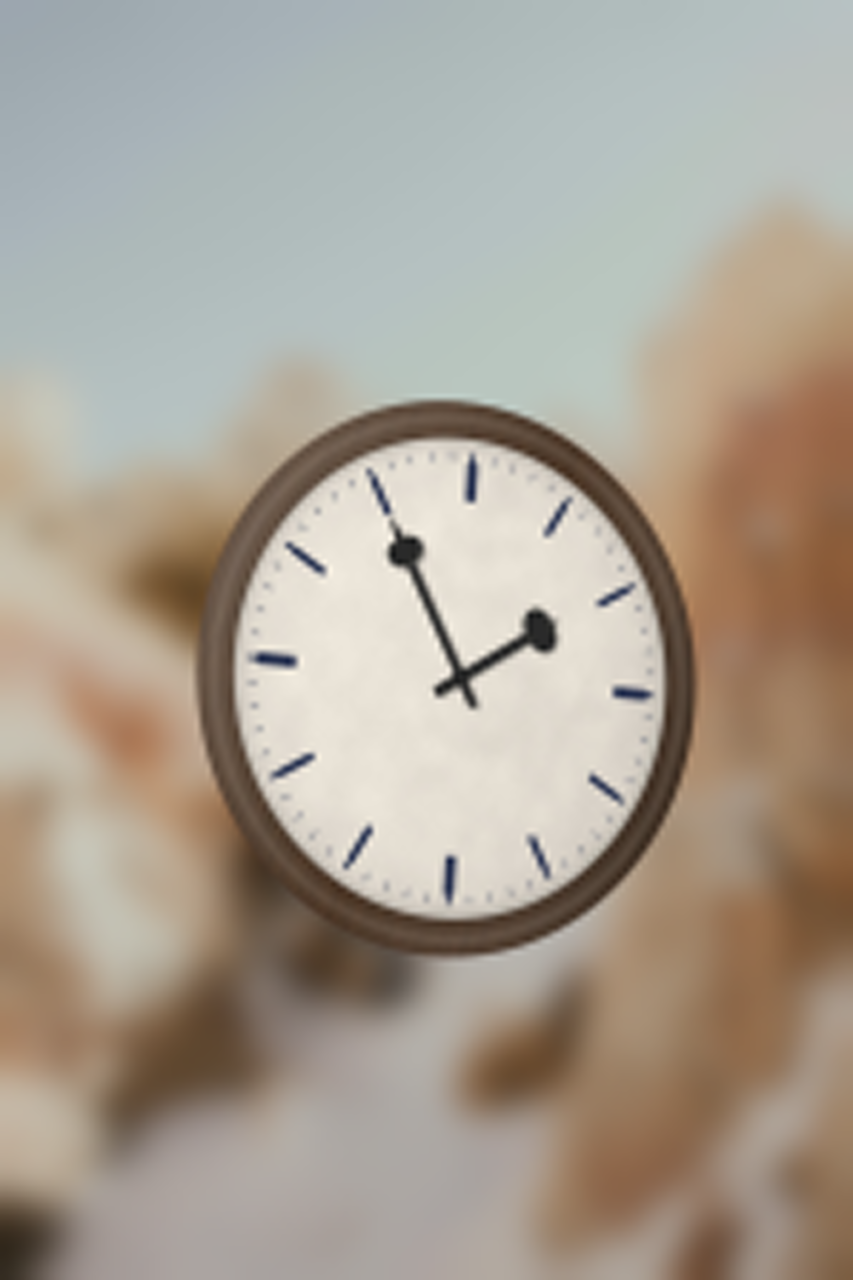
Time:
{"hour": 1, "minute": 55}
